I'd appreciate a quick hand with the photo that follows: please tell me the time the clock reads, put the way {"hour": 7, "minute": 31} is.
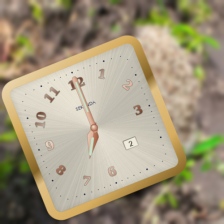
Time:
{"hour": 7, "minute": 0}
